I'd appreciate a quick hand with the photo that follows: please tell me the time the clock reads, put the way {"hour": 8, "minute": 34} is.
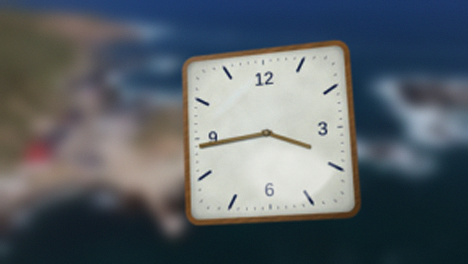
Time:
{"hour": 3, "minute": 44}
